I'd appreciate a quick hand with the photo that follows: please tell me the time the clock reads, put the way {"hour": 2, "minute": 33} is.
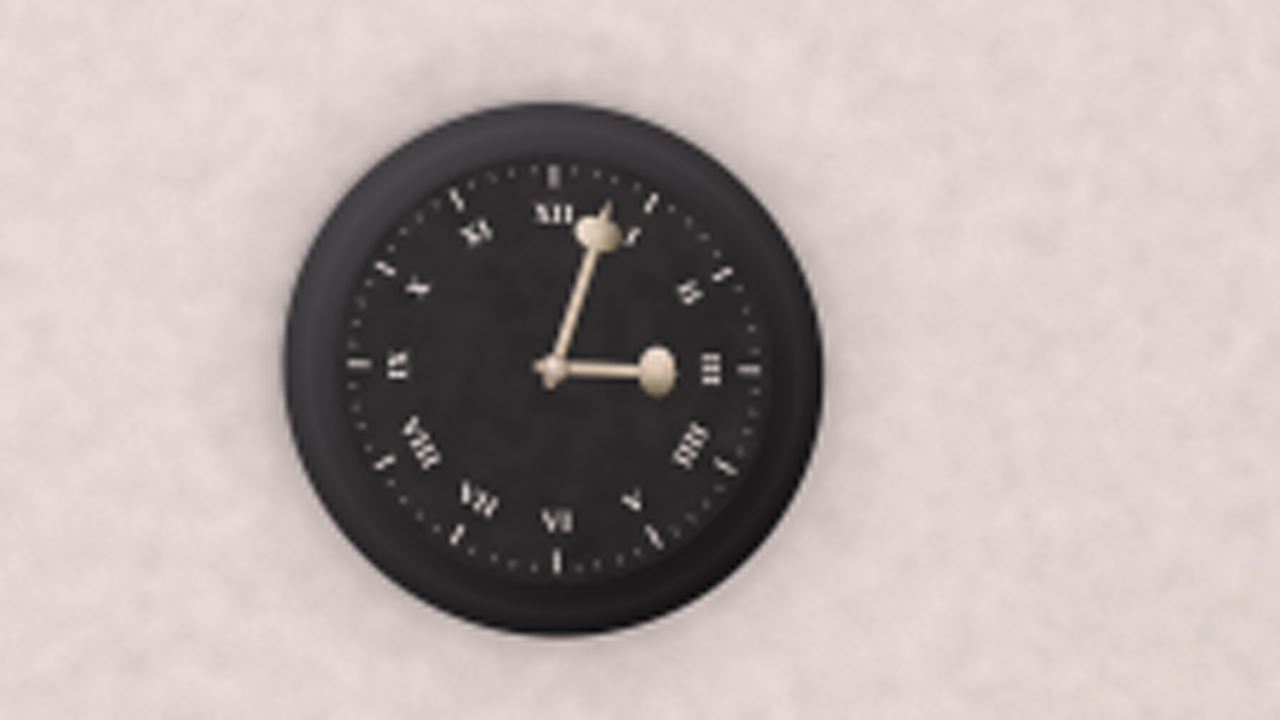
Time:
{"hour": 3, "minute": 3}
